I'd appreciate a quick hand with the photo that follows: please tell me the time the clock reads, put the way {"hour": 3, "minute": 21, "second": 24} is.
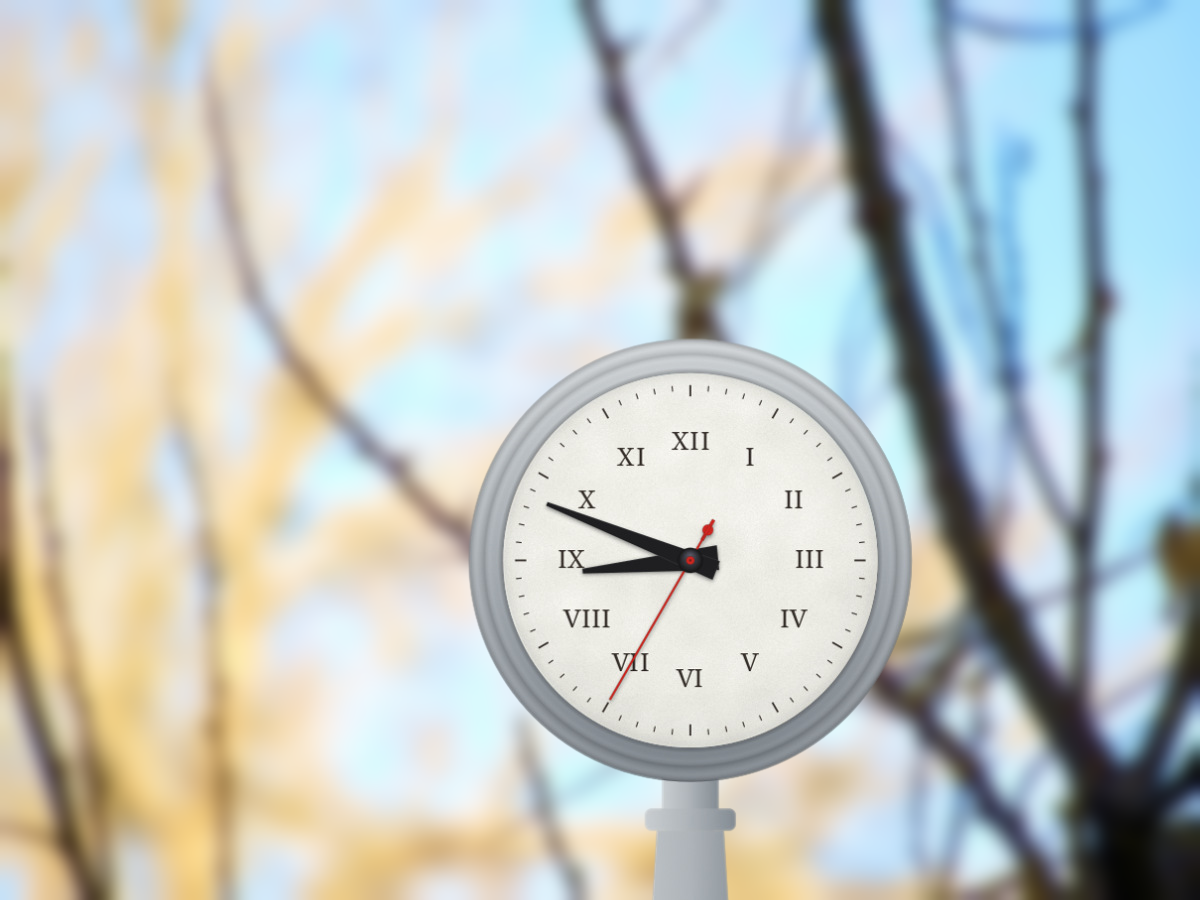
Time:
{"hour": 8, "minute": 48, "second": 35}
